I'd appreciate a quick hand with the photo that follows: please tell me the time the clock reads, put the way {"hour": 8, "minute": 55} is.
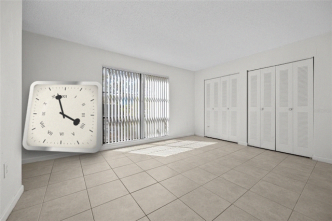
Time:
{"hour": 3, "minute": 57}
